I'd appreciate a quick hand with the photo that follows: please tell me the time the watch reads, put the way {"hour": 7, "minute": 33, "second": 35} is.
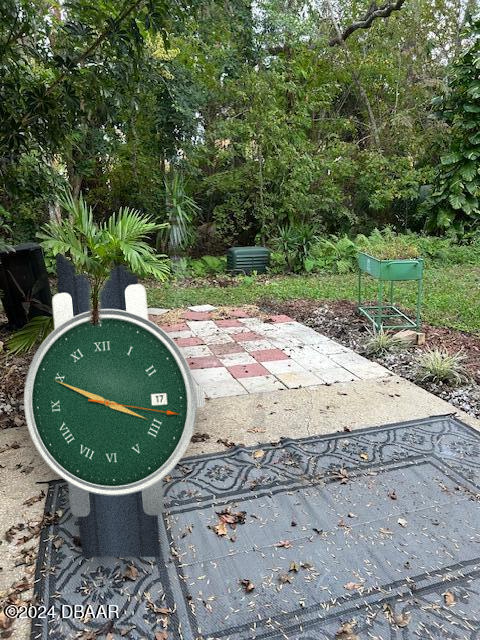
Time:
{"hour": 3, "minute": 49, "second": 17}
